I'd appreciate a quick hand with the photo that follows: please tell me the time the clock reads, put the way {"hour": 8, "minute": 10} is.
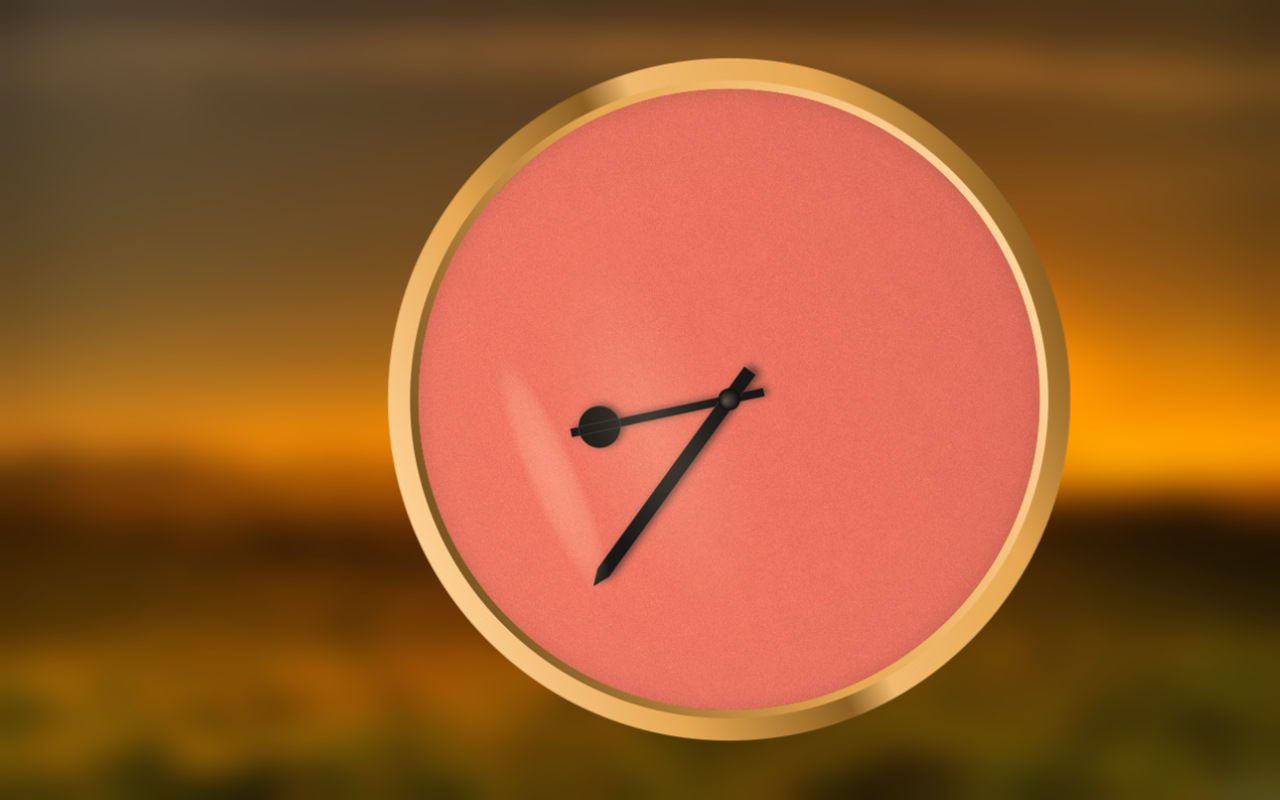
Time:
{"hour": 8, "minute": 36}
